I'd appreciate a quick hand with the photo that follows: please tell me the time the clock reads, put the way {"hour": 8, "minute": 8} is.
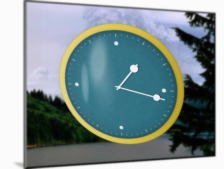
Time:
{"hour": 1, "minute": 17}
